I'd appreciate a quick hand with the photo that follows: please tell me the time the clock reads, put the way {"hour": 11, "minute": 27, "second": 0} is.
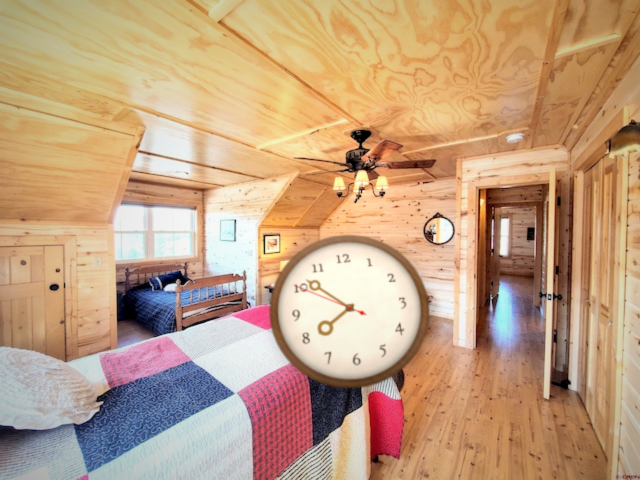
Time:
{"hour": 7, "minute": 51, "second": 50}
